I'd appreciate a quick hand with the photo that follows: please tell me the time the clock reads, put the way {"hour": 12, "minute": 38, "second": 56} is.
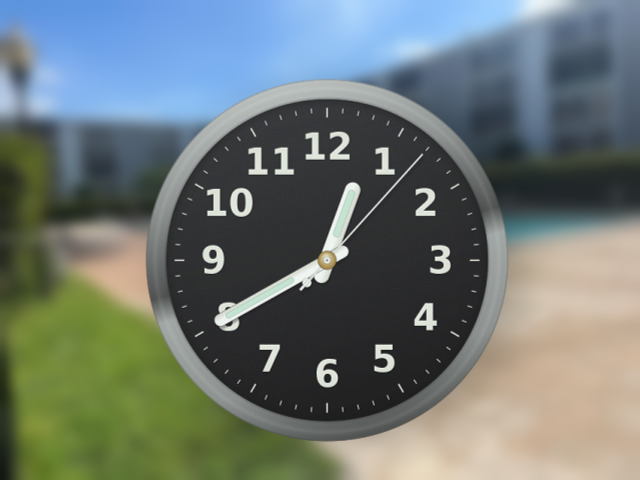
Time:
{"hour": 12, "minute": 40, "second": 7}
